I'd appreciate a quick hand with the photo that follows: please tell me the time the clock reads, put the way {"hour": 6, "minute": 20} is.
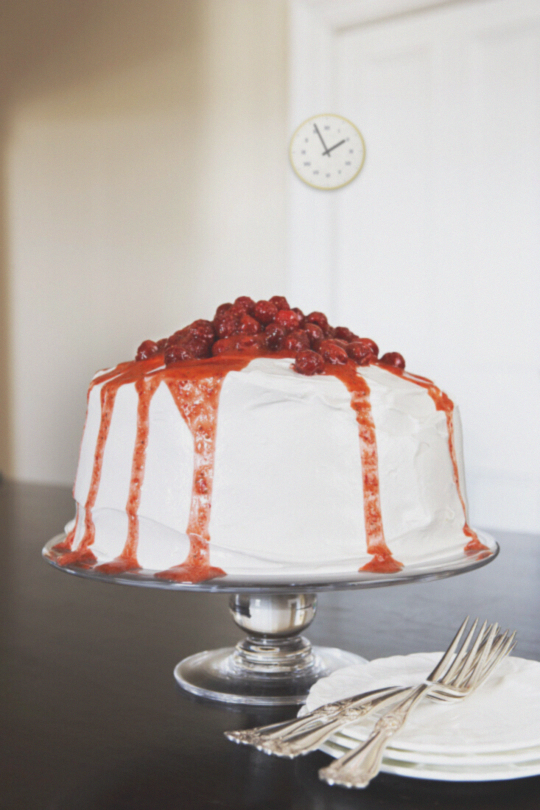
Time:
{"hour": 1, "minute": 56}
